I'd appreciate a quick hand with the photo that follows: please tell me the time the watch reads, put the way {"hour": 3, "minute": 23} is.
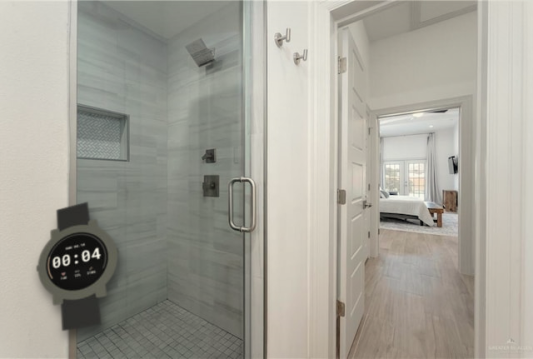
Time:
{"hour": 0, "minute": 4}
